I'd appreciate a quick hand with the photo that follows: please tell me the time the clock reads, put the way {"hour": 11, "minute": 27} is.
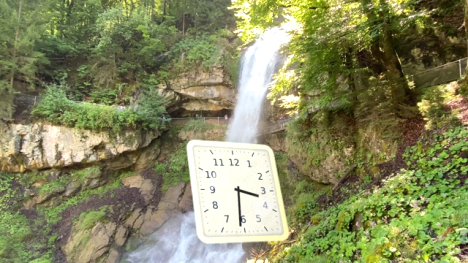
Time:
{"hour": 3, "minute": 31}
